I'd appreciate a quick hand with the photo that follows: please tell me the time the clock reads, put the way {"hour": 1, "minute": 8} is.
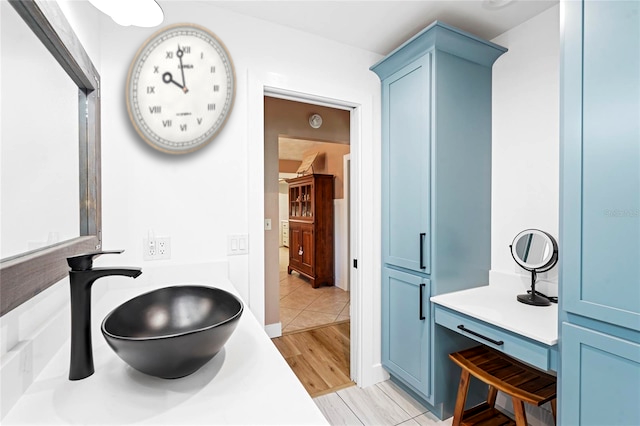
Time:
{"hour": 9, "minute": 58}
